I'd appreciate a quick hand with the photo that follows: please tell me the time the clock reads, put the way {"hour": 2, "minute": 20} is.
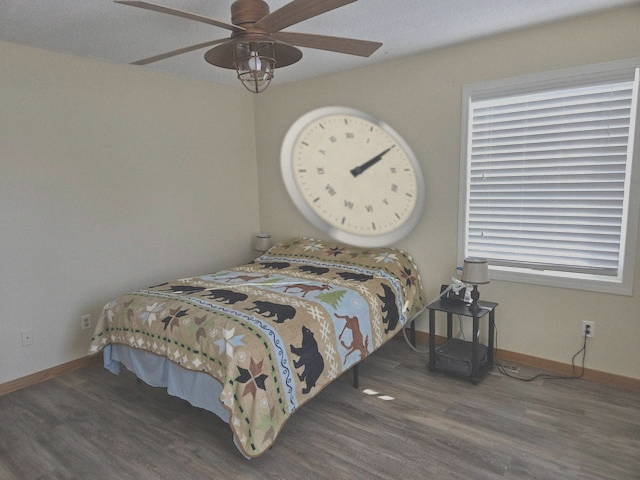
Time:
{"hour": 2, "minute": 10}
